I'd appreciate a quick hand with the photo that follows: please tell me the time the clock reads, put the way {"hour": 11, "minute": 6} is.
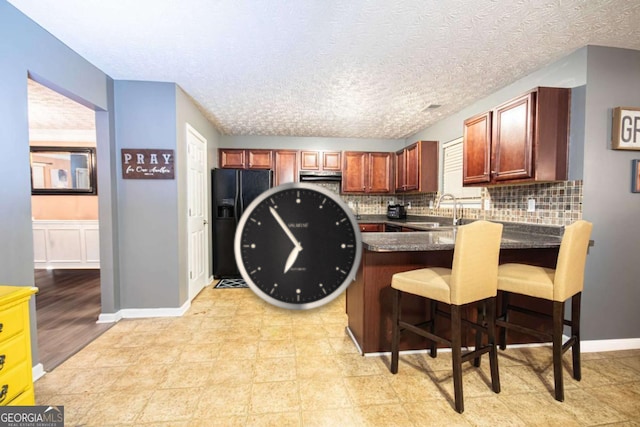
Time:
{"hour": 6, "minute": 54}
